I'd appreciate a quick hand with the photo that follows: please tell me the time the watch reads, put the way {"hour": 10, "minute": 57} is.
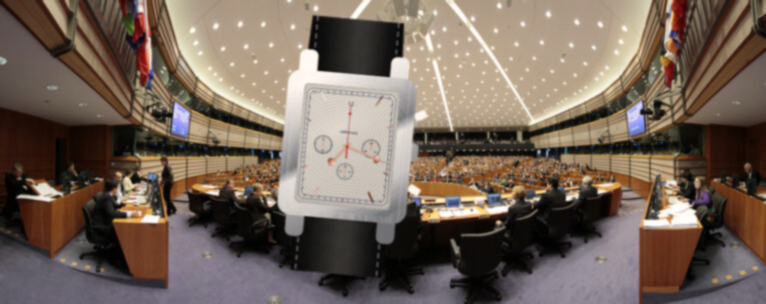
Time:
{"hour": 7, "minute": 18}
